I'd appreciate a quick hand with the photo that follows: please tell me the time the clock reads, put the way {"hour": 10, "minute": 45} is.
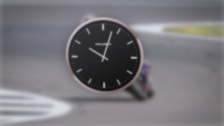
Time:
{"hour": 10, "minute": 3}
